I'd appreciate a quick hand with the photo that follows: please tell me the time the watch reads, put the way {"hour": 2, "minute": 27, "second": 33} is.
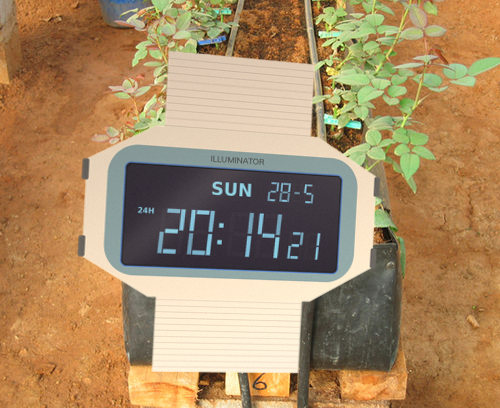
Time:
{"hour": 20, "minute": 14, "second": 21}
